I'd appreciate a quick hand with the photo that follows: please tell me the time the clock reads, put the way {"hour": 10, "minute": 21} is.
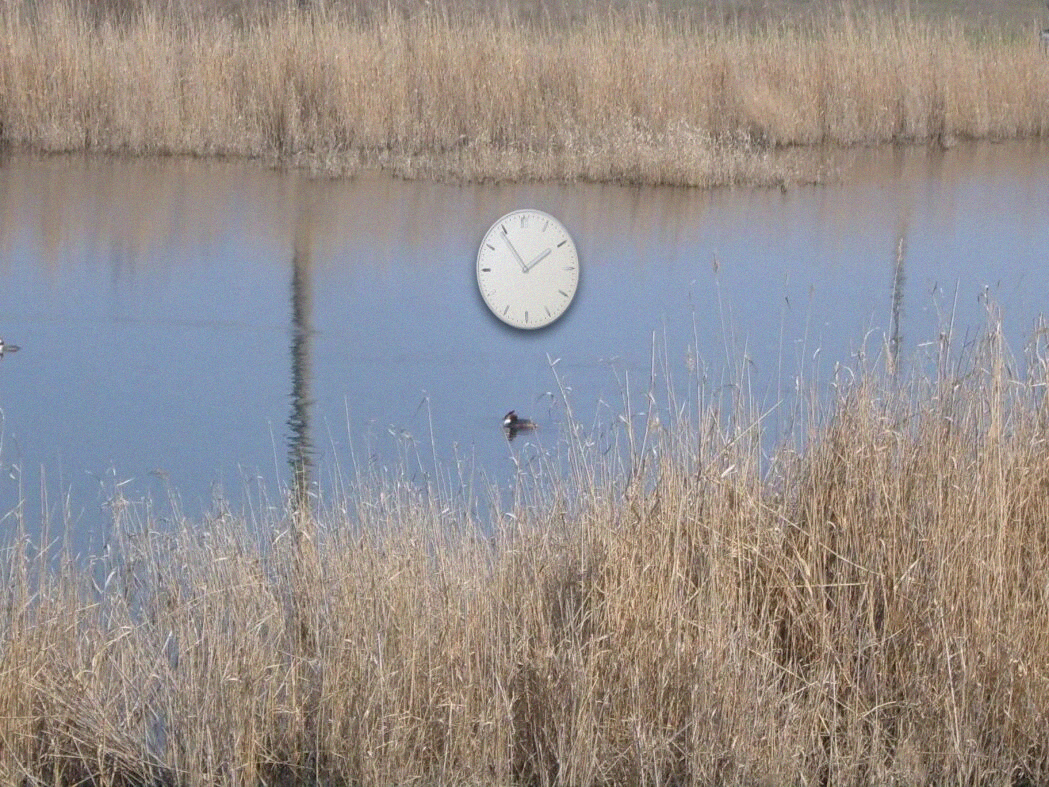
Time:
{"hour": 1, "minute": 54}
